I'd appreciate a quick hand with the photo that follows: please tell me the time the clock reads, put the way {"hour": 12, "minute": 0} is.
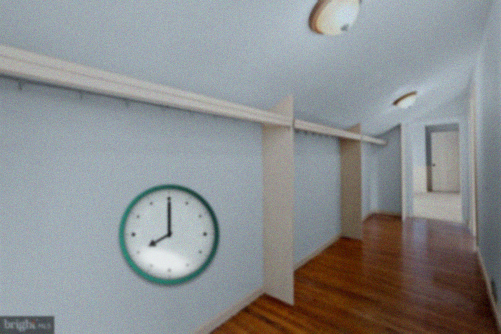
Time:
{"hour": 8, "minute": 0}
